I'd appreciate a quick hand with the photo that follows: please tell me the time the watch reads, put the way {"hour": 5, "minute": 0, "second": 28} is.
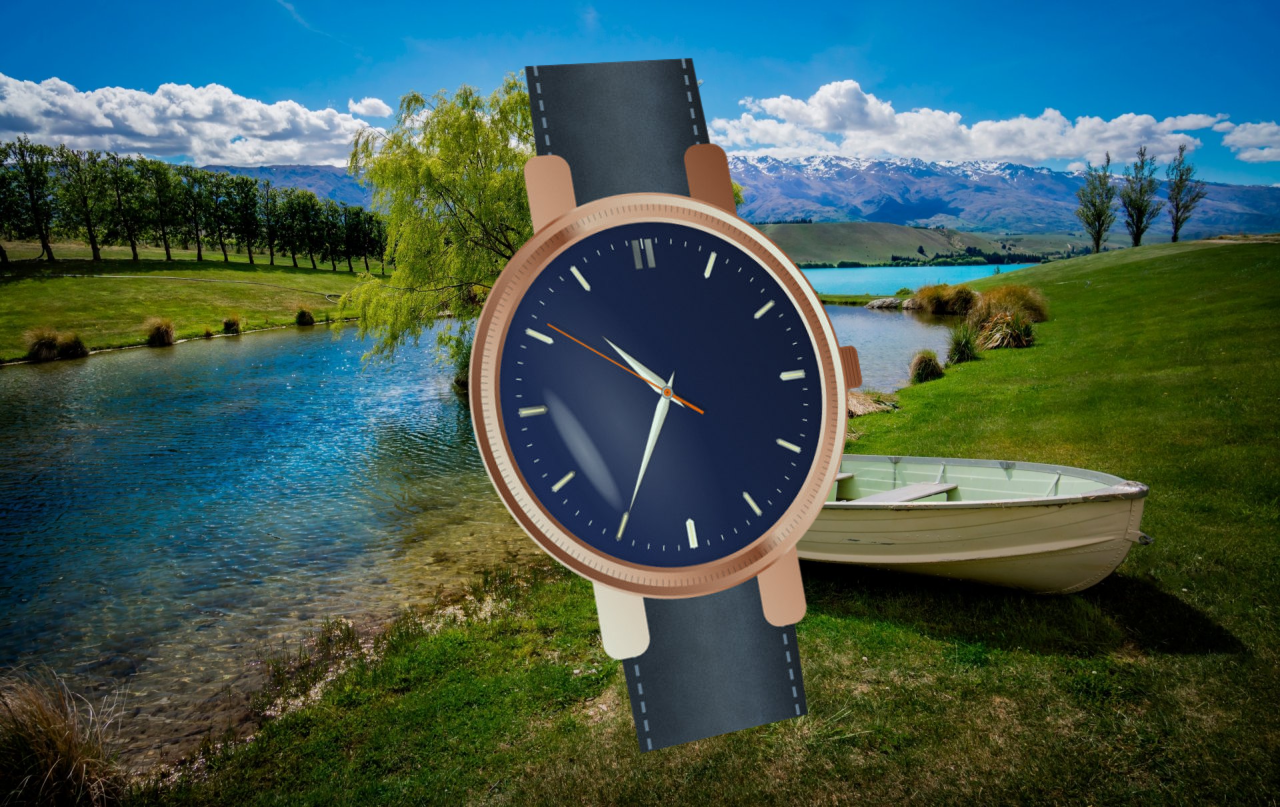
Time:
{"hour": 10, "minute": 34, "second": 51}
